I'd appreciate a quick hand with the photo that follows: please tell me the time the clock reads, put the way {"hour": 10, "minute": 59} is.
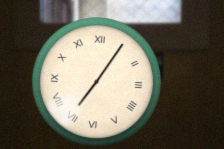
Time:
{"hour": 7, "minute": 5}
